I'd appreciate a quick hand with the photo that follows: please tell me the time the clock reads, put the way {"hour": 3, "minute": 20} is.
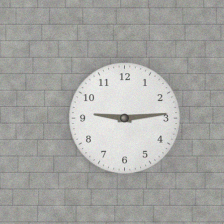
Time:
{"hour": 9, "minute": 14}
